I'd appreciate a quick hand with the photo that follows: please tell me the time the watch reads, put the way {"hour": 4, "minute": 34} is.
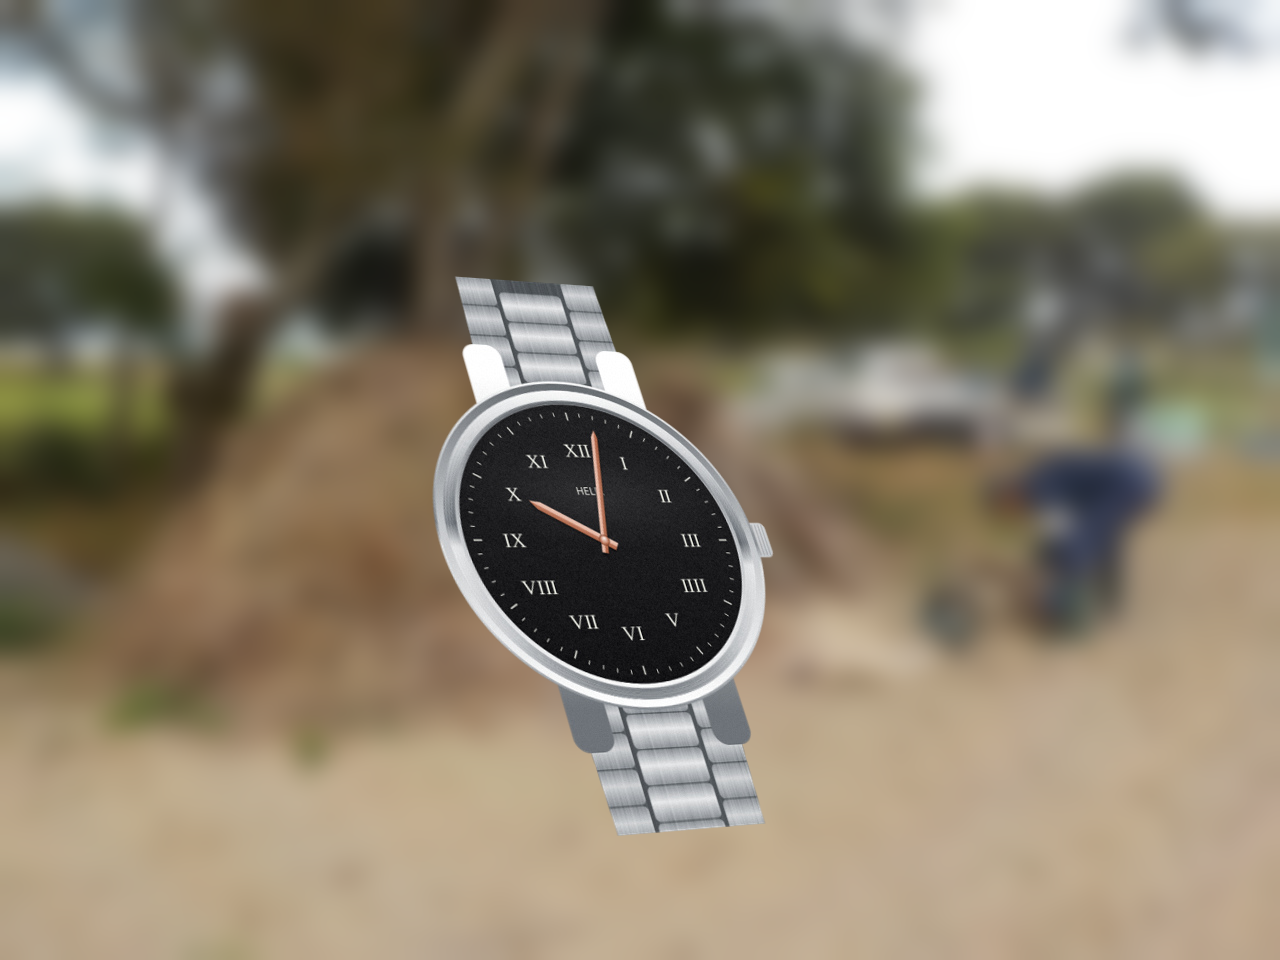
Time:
{"hour": 10, "minute": 2}
